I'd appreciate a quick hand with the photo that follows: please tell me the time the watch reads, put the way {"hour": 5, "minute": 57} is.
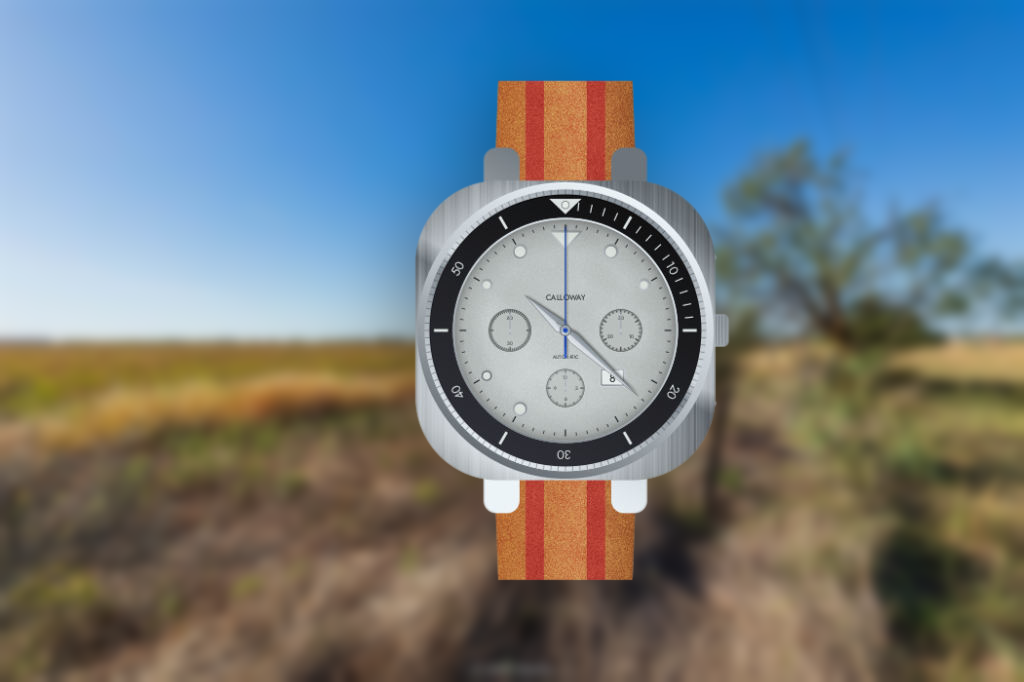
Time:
{"hour": 10, "minute": 22}
